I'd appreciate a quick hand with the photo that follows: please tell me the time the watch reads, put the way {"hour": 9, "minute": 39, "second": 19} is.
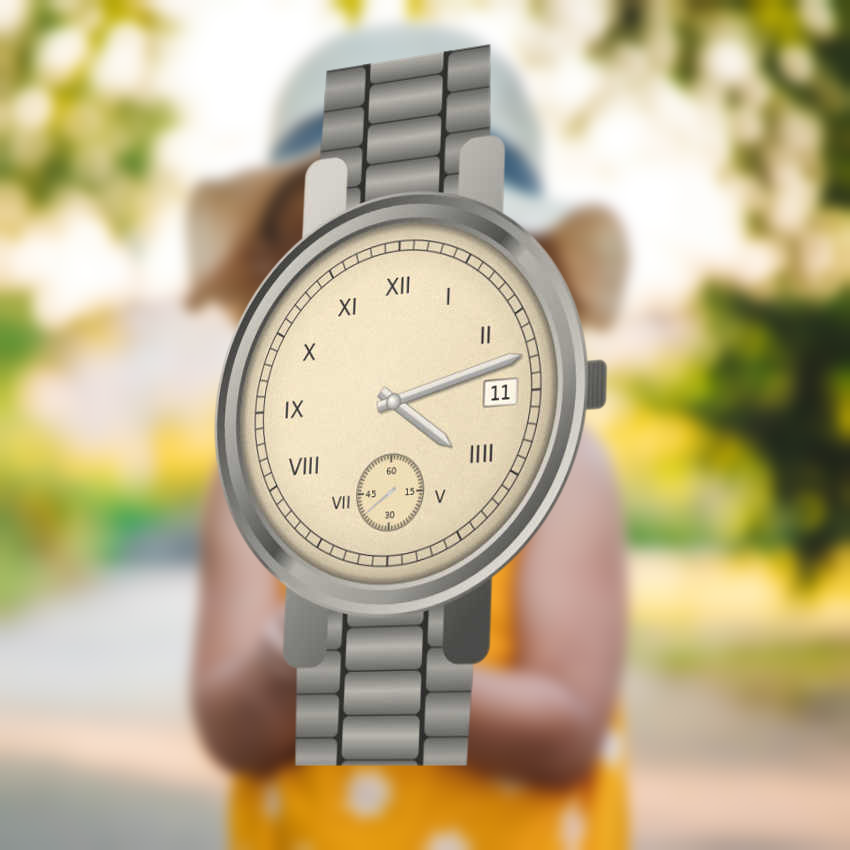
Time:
{"hour": 4, "minute": 12, "second": 39}
